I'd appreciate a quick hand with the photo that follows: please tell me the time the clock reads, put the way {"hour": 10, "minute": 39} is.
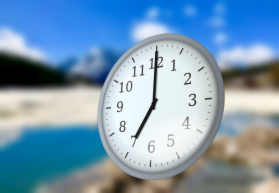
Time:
{"hour": 7, "minute": 0}
